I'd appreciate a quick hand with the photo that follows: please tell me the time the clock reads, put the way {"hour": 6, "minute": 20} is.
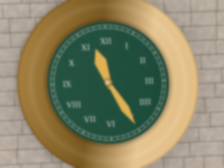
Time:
{"hour": 11, "minute": 25}
